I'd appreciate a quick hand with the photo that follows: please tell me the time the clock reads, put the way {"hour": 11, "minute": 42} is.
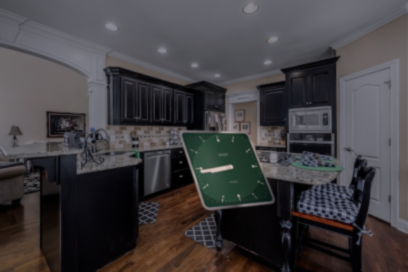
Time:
{"hour": 8, "minute": 44}
